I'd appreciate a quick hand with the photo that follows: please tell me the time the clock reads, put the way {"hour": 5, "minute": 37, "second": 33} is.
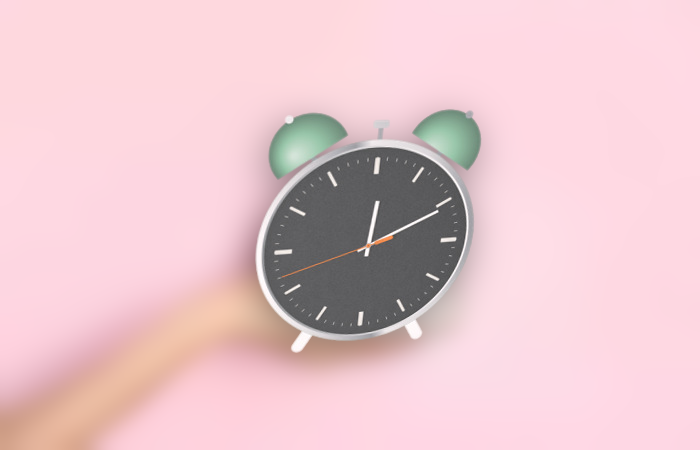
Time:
{"hour": 12, "minute": 10, "second": 42}
